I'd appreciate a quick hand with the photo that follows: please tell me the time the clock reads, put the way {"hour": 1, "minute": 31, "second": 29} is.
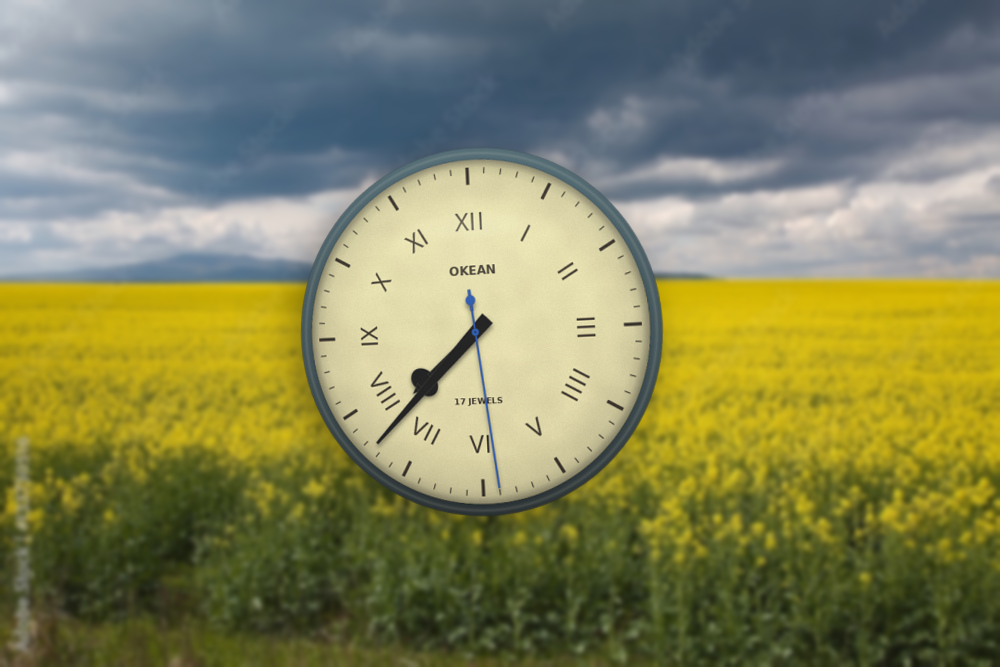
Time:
{"hour": 7, "minute": 37, "second": 29}
